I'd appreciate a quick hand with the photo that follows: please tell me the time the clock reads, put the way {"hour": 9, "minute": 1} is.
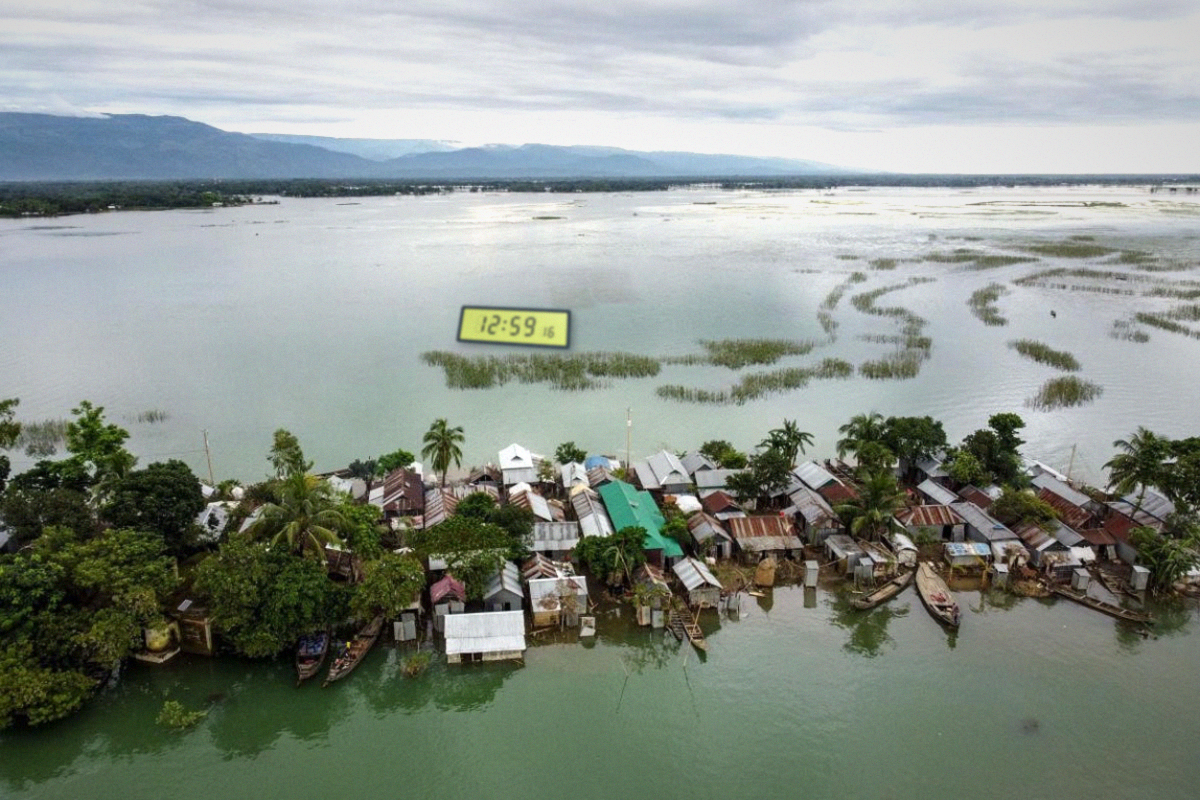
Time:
{"hour": 12, "minute": 59}
